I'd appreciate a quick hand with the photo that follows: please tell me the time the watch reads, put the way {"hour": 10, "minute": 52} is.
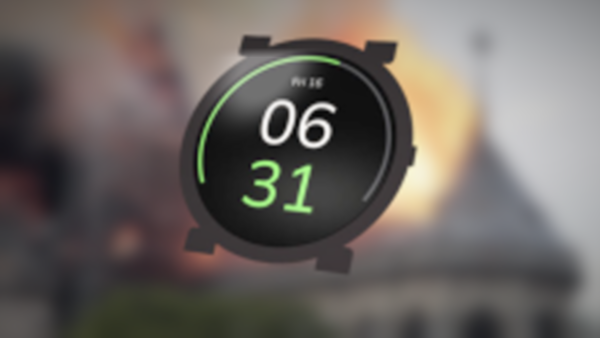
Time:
{"hour": 6, "minute": 31}
